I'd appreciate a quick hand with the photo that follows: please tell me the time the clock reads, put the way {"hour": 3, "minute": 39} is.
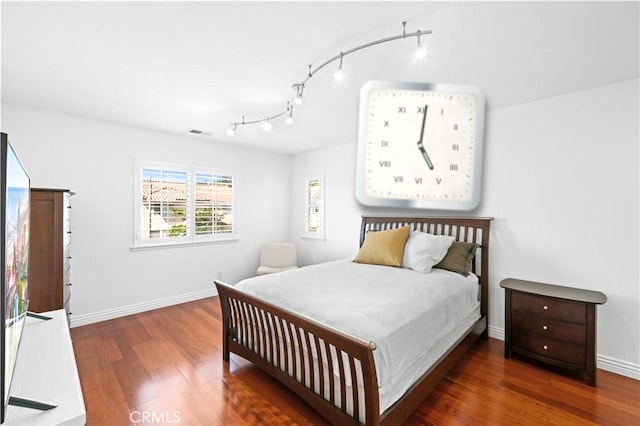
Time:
{"hour": 5, "minute": 1}
